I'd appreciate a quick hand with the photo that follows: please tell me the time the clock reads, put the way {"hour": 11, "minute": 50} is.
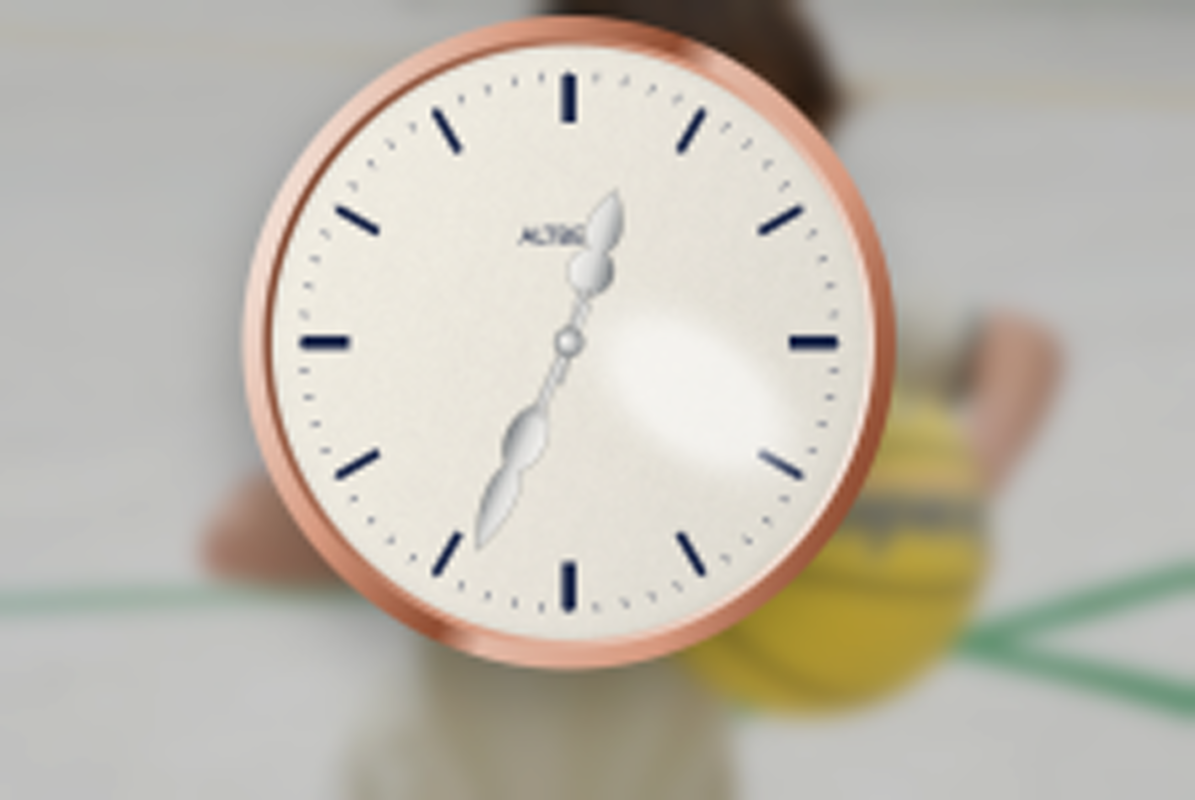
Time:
{"hour": 12, "minute": 34}
